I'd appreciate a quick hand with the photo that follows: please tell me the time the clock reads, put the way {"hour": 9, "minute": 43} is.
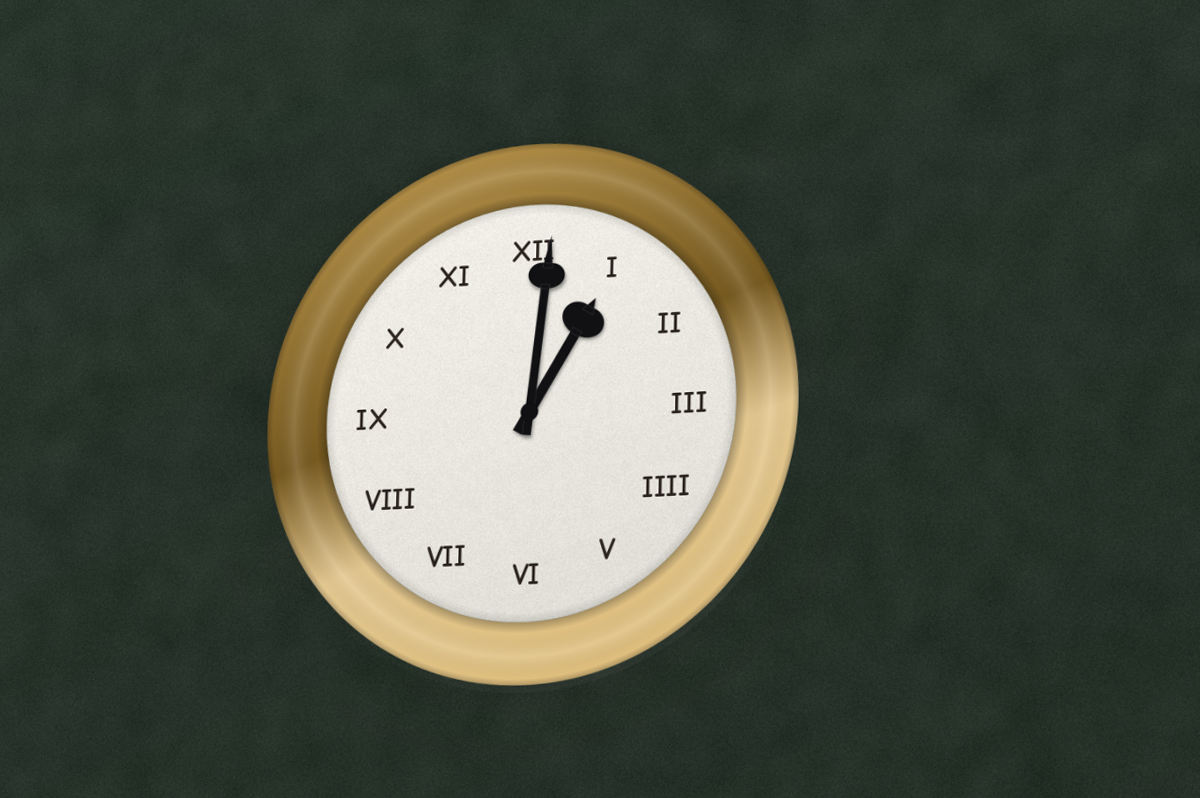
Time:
{"hour": 1, "minute": 1}
